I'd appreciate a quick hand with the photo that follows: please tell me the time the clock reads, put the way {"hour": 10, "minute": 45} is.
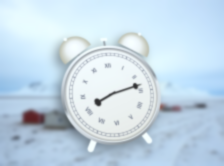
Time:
{"hour": 8, "minute": 13}
